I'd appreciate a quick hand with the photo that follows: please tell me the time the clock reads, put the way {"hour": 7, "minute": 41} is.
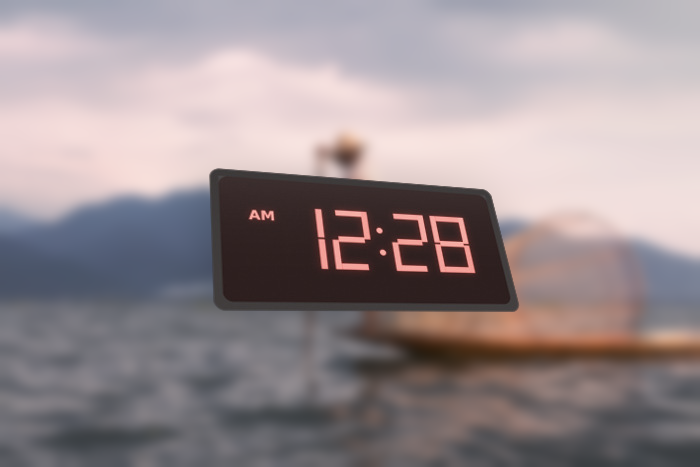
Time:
{"hour": 12, "minute": 28}
